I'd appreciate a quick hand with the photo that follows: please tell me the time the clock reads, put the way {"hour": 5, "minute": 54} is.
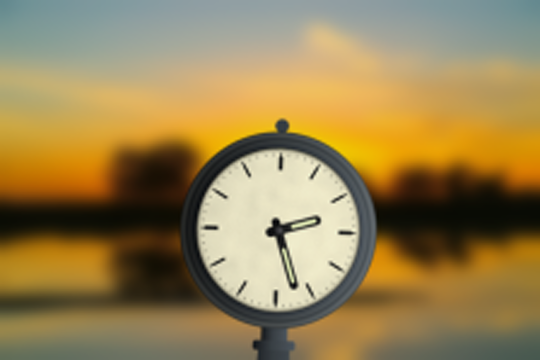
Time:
{"hour": 2, "minute": 27}
